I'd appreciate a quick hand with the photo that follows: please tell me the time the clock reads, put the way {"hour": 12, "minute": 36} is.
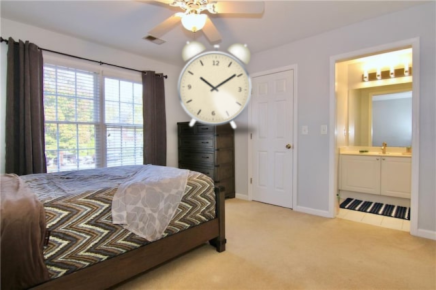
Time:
{"hour": 10, "minute": 9}
